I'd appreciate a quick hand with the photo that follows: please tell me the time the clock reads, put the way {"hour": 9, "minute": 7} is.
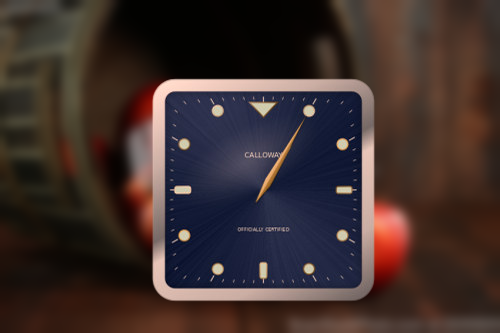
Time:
{"hour": 1, "minute": 5}
